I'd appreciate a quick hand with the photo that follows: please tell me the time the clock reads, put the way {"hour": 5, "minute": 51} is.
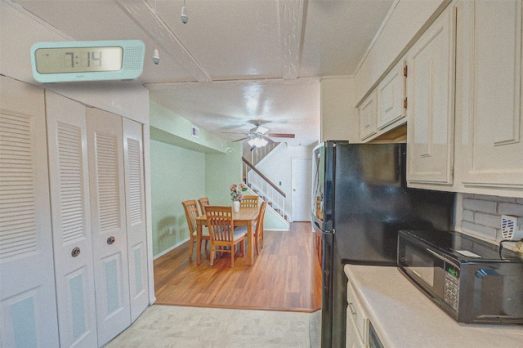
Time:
{"hour": 7, "minute": 14}
